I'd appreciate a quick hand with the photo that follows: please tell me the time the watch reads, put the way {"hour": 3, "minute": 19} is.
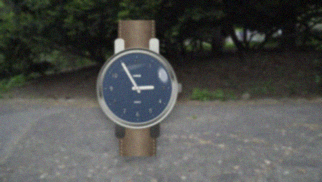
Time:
{"hour": 2, "minute": 55}
